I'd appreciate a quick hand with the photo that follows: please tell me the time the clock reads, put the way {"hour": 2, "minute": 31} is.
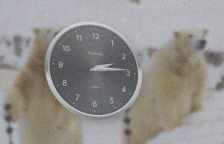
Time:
{"hour": 2, "minute": 14}
